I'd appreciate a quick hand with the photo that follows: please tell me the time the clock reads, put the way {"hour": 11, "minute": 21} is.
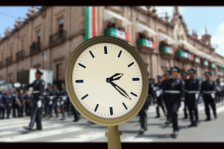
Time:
{"hour": 2, "minute": 22}
